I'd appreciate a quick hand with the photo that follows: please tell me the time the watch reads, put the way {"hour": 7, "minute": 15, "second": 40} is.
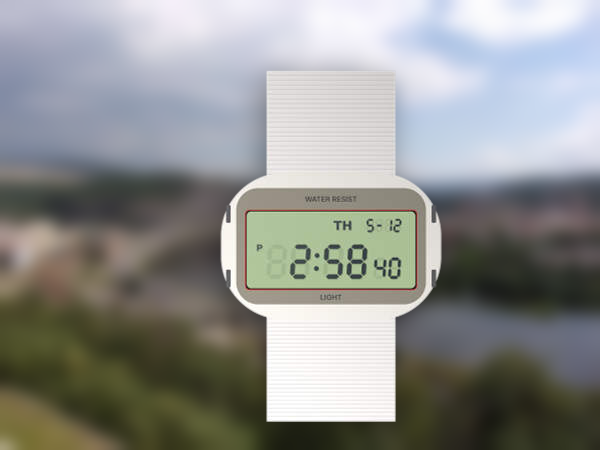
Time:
{"hour": 2, "minute": 58, "second": 40}
